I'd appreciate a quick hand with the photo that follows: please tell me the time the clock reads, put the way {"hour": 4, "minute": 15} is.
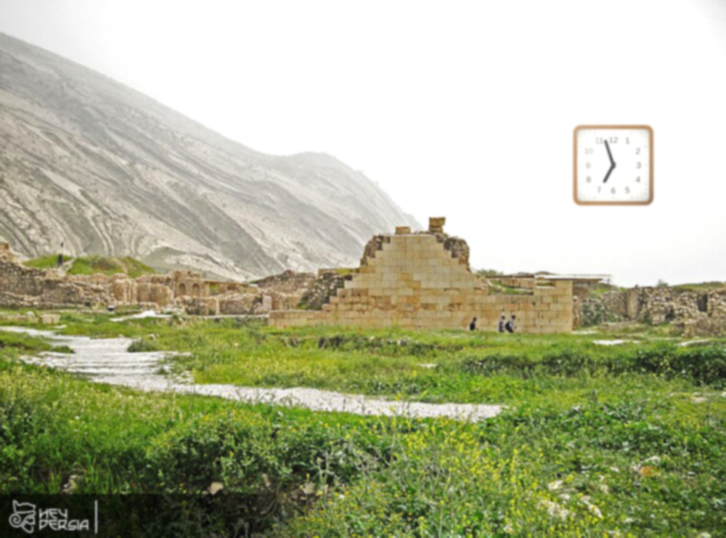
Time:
{"hour": 6, "minute": 57}
